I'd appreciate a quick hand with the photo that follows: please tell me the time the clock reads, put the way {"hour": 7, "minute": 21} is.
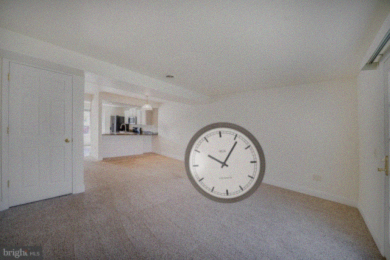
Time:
{"hour": 10, "minute": 6}
